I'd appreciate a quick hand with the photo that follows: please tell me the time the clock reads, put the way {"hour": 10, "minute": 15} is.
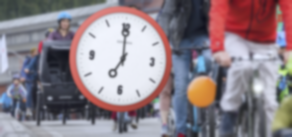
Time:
{"hour": 7, "minute": 0}
